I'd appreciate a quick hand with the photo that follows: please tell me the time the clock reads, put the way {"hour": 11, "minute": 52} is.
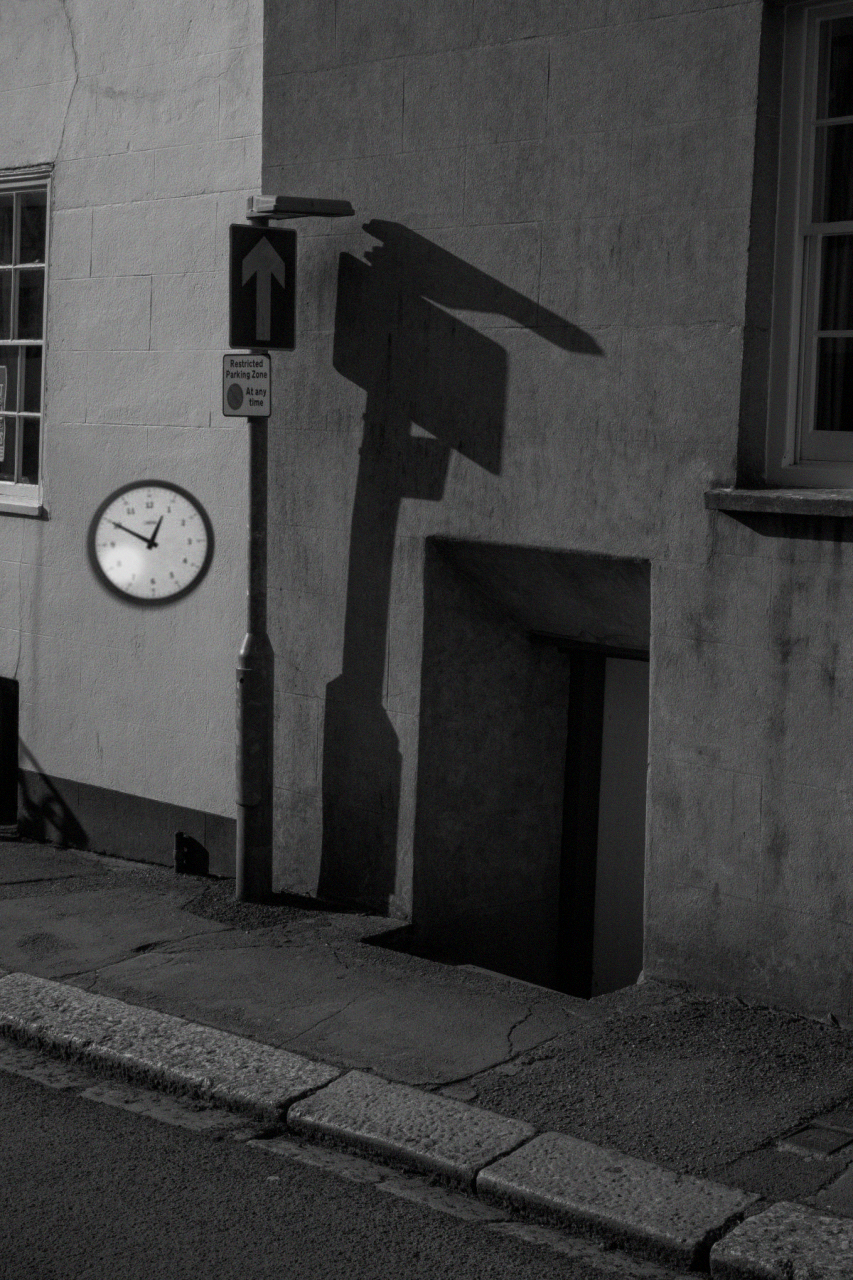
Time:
{"hour": 12, "minute": 50}
